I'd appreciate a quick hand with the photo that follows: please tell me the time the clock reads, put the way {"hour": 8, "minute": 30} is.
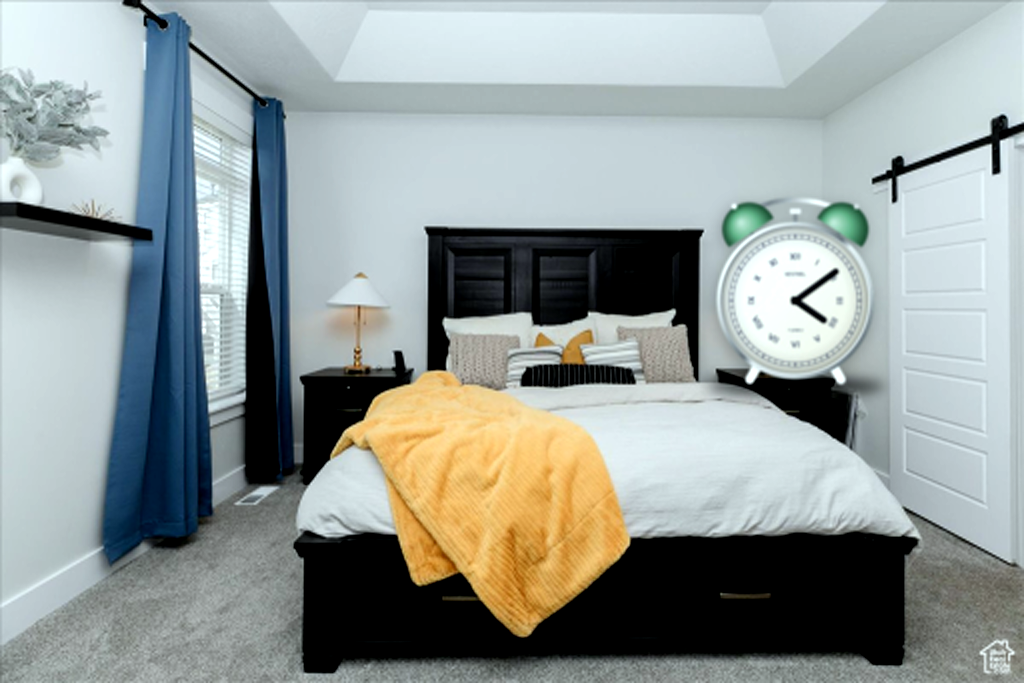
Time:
{"hour": 4, "minute": 9}
